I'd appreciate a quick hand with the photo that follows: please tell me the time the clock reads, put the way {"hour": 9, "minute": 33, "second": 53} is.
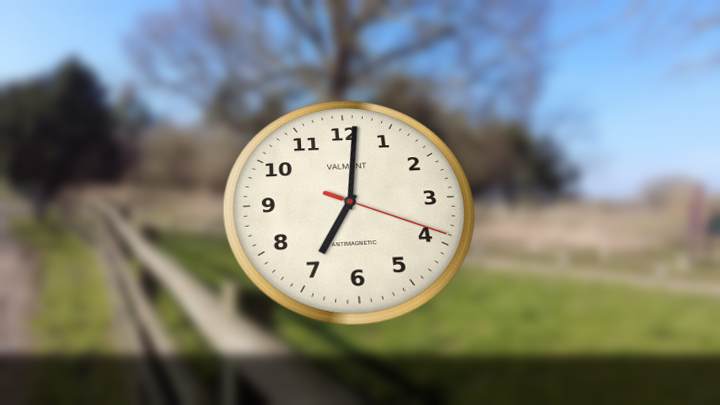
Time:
{"hour": 7, "minute": 1, "second": 19}
